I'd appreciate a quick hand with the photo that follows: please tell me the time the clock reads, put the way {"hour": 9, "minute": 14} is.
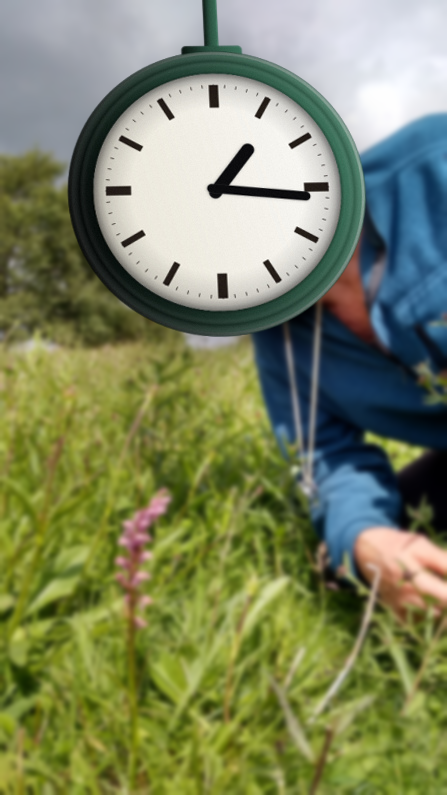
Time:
{"hour": 1, "minute": 16}
